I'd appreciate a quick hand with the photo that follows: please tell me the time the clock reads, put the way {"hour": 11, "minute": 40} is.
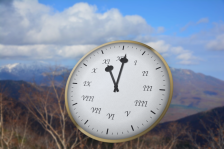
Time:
{"hour": 11, "minute": 1}
